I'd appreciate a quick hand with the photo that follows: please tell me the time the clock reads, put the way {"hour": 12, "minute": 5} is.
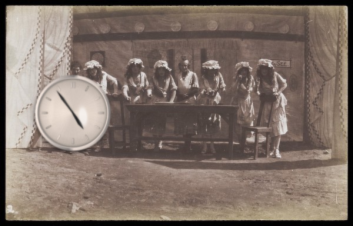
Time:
{"hour": 4, "minute": 54}
